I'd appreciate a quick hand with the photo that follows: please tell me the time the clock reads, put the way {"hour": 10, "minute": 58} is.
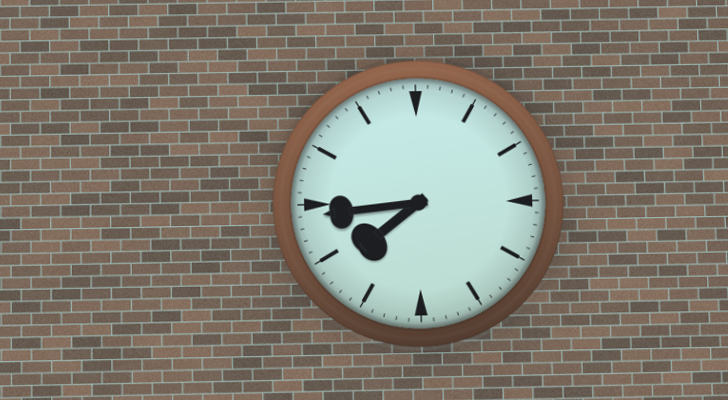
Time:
{"hour": 7, "minute": 44}
